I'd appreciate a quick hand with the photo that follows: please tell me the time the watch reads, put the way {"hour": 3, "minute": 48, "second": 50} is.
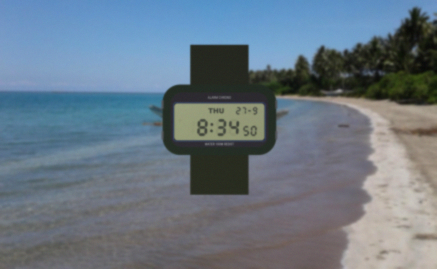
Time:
{"hour": 8, "minute": 34, "second": 50}
